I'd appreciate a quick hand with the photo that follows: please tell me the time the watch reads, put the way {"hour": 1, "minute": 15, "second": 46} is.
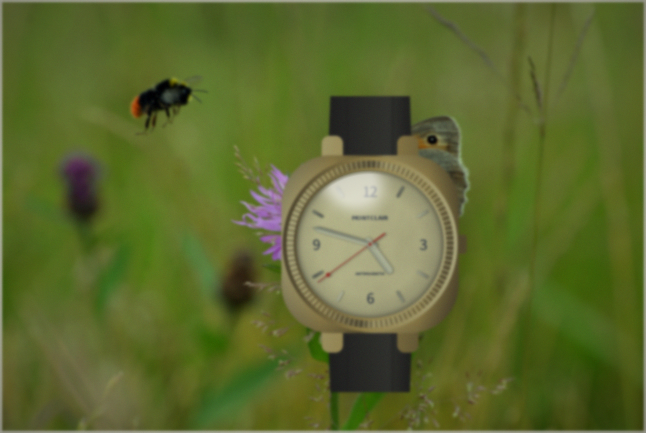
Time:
{"hour": 4, "minute": 47, "second": 39}
